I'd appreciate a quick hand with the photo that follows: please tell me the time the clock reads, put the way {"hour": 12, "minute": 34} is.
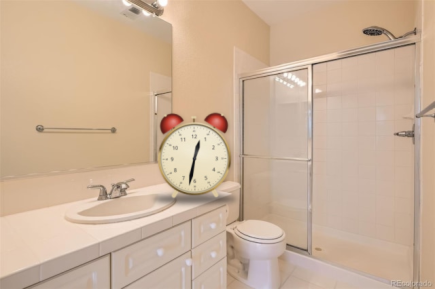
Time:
{"hour": 12, "minute": 32}
